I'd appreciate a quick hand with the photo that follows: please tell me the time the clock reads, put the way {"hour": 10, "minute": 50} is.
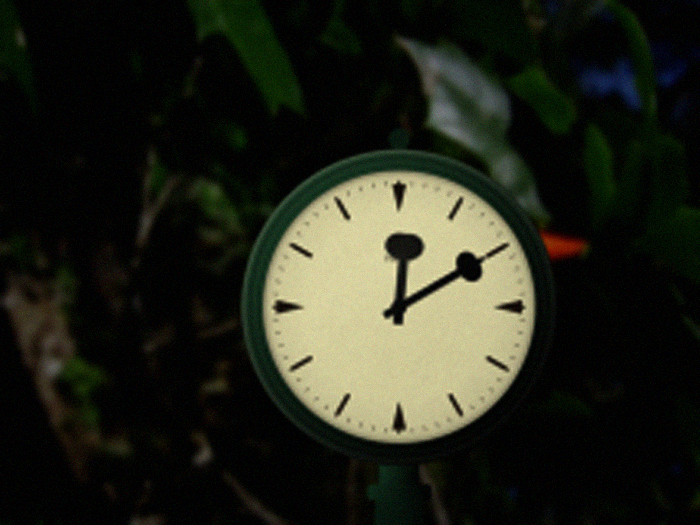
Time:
{"hour": 12, "minute": 10}
